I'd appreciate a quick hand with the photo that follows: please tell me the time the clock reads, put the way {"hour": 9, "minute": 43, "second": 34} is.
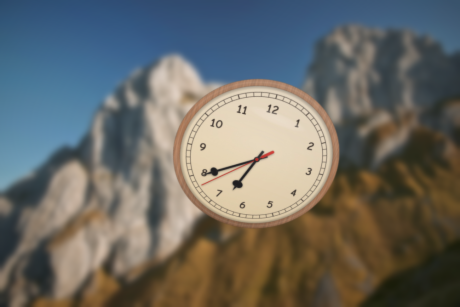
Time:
{"hour": 6, "minute": 39, "second": 38}
